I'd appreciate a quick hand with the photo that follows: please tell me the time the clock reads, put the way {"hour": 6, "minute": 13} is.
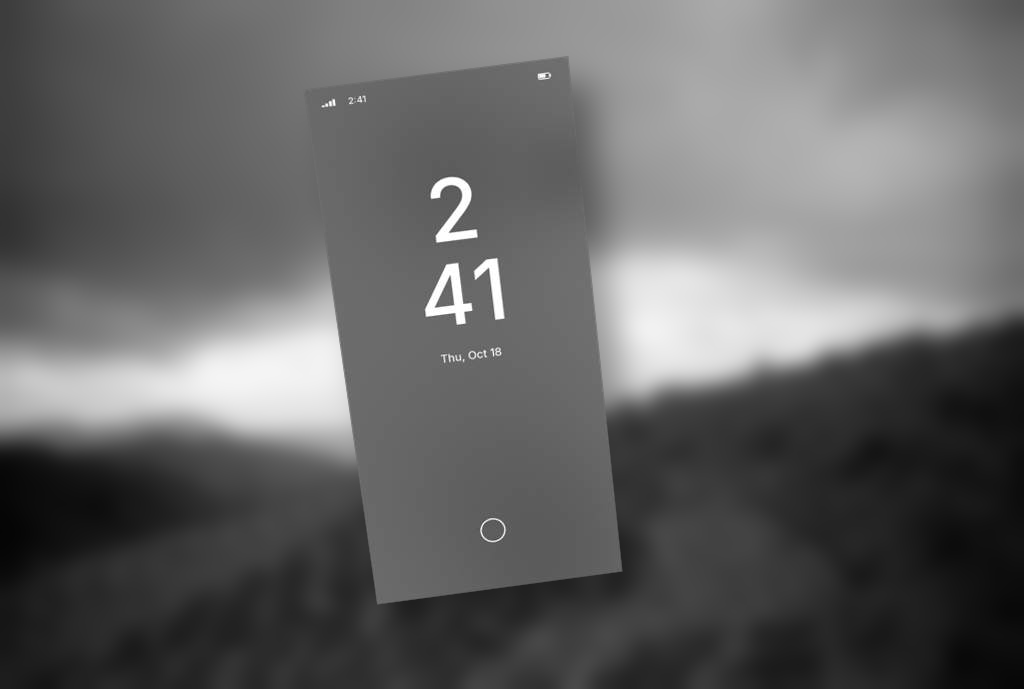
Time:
{"hour": 2, "minute": 41}
